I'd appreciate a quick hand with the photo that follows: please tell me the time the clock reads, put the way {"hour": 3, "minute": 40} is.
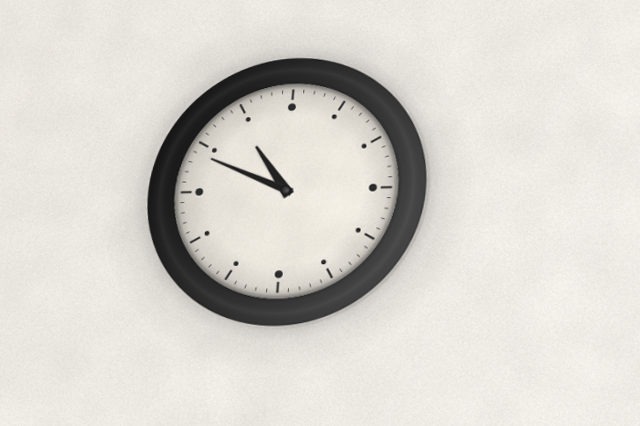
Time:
{"hour": 10, "minute": 49}
